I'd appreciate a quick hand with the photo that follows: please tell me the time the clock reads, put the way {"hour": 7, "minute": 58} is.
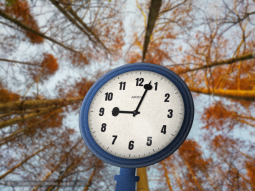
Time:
{"hour": 9, "minute": 3}
